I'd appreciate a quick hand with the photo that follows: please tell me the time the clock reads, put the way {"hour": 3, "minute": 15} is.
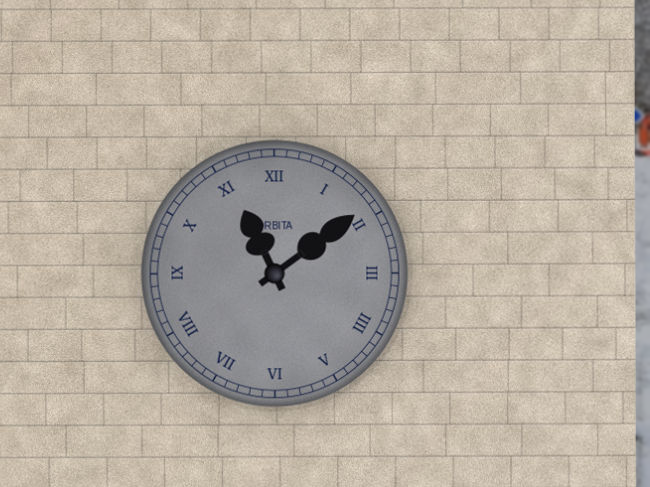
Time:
{"hour": 11, "minute": 9}
